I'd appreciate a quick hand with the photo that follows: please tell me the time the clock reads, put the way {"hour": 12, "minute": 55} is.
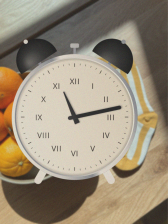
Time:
{"hour": 11, "minute": 13}
